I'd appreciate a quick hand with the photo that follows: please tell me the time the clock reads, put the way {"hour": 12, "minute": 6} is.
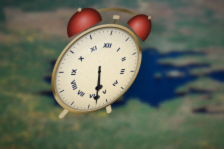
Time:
{"hour": 5, "minute": 28}
